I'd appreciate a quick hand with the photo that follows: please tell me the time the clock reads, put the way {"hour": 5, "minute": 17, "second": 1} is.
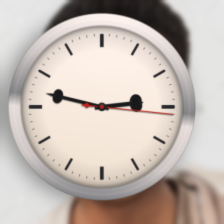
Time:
{"hour": 2, "minute": 47, "second": 16}
